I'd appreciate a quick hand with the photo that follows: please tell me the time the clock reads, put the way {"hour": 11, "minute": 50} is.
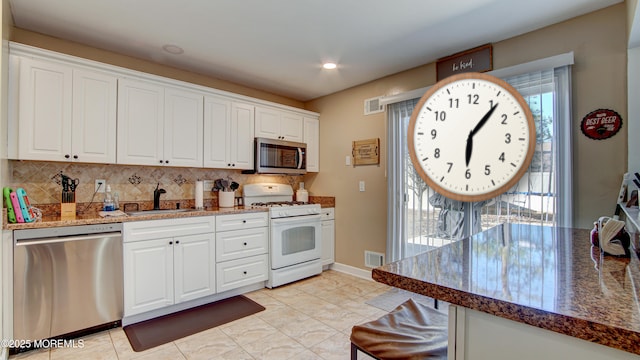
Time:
{"hour": 6, "minute": 6}
